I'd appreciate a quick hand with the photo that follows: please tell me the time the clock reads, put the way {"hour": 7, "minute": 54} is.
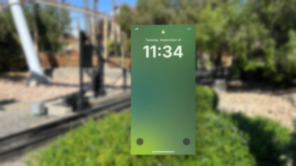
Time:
{"hour": 11, "minute": 34}
